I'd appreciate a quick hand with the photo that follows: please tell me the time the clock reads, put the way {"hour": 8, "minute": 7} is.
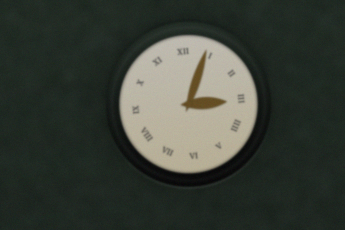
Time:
{"hour": 3, "minute": 4}
